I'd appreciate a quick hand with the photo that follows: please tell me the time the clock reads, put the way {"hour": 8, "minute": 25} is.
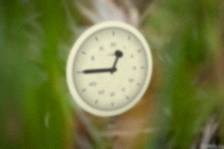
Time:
{"hour": 12, "minute": 45}
